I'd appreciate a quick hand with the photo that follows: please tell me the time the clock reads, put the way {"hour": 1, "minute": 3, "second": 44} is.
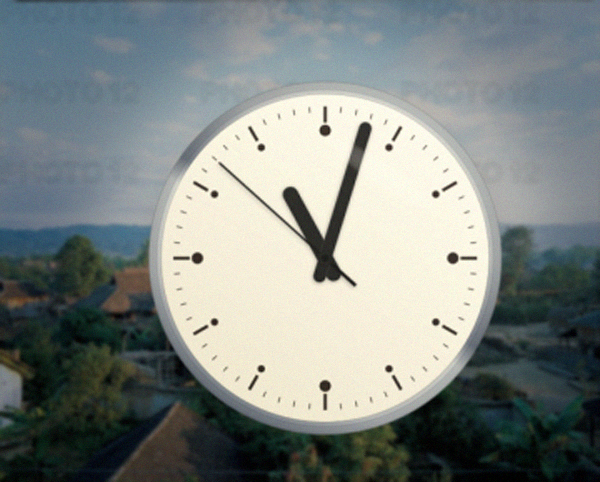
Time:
{"hour": 11, "minute": 2, "second": 52}
